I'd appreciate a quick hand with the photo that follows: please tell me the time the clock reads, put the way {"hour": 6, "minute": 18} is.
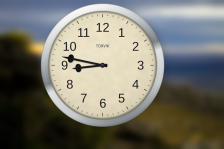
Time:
{"hour": 8, "minute": 47}
